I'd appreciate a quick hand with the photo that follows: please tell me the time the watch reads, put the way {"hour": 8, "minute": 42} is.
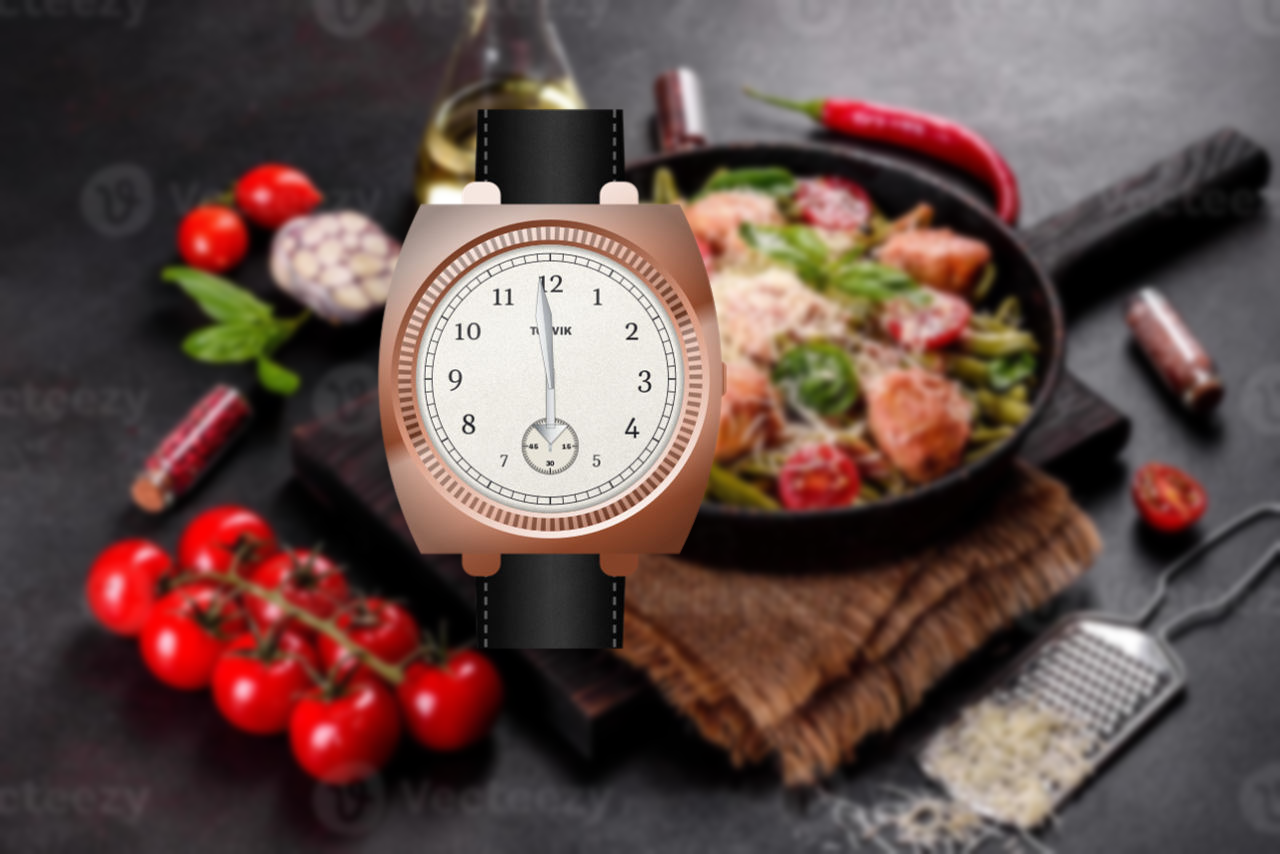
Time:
{"hour": 5, "minute": 59}
